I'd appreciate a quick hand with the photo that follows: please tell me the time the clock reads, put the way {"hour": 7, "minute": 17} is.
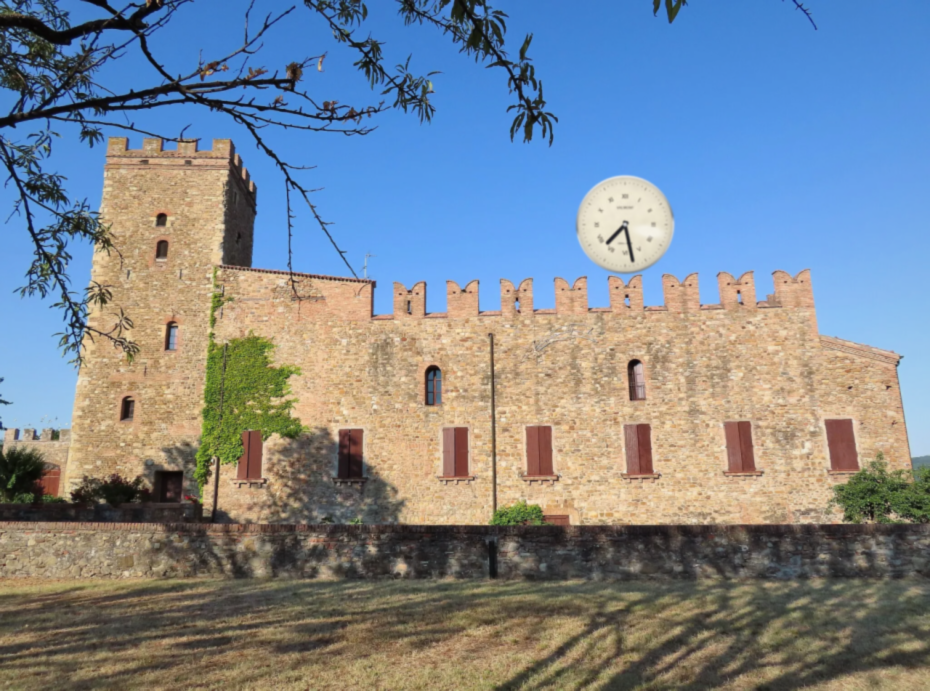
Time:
{"hour": 7, "minute": 28}
